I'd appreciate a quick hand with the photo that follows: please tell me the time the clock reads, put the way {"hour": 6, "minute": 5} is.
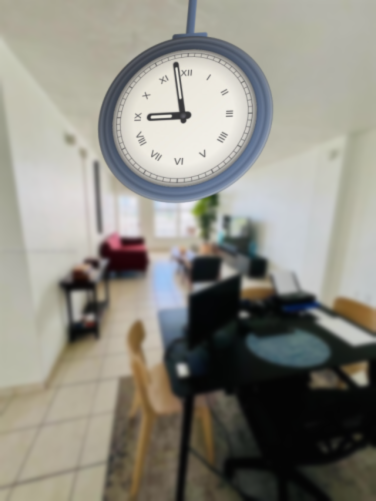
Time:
{"hour": 8, "minute": 58}
